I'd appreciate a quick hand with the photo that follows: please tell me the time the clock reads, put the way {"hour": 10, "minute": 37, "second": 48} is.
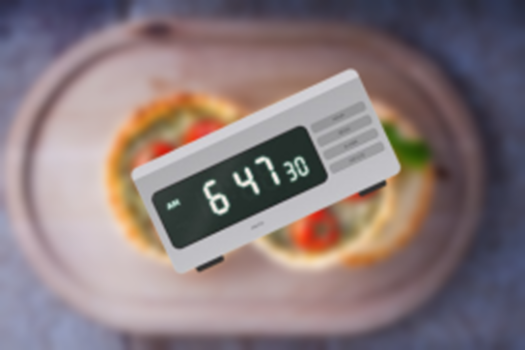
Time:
{"hour": 6, "minute": 47, "second": 30}
